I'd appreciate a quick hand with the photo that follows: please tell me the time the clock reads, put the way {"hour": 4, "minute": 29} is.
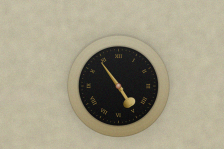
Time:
{"hour": 4, "minute": 54}
